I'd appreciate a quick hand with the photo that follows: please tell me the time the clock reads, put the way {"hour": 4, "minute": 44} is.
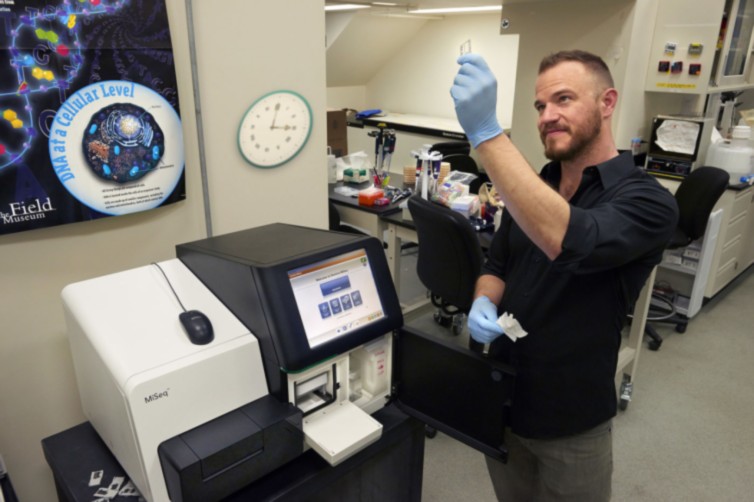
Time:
{"hour": 3, "minute": 0}
